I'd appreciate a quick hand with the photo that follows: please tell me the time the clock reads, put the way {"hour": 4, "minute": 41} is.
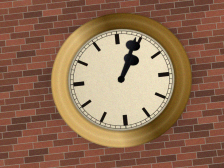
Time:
{"hour": 1, "minute": 4}
